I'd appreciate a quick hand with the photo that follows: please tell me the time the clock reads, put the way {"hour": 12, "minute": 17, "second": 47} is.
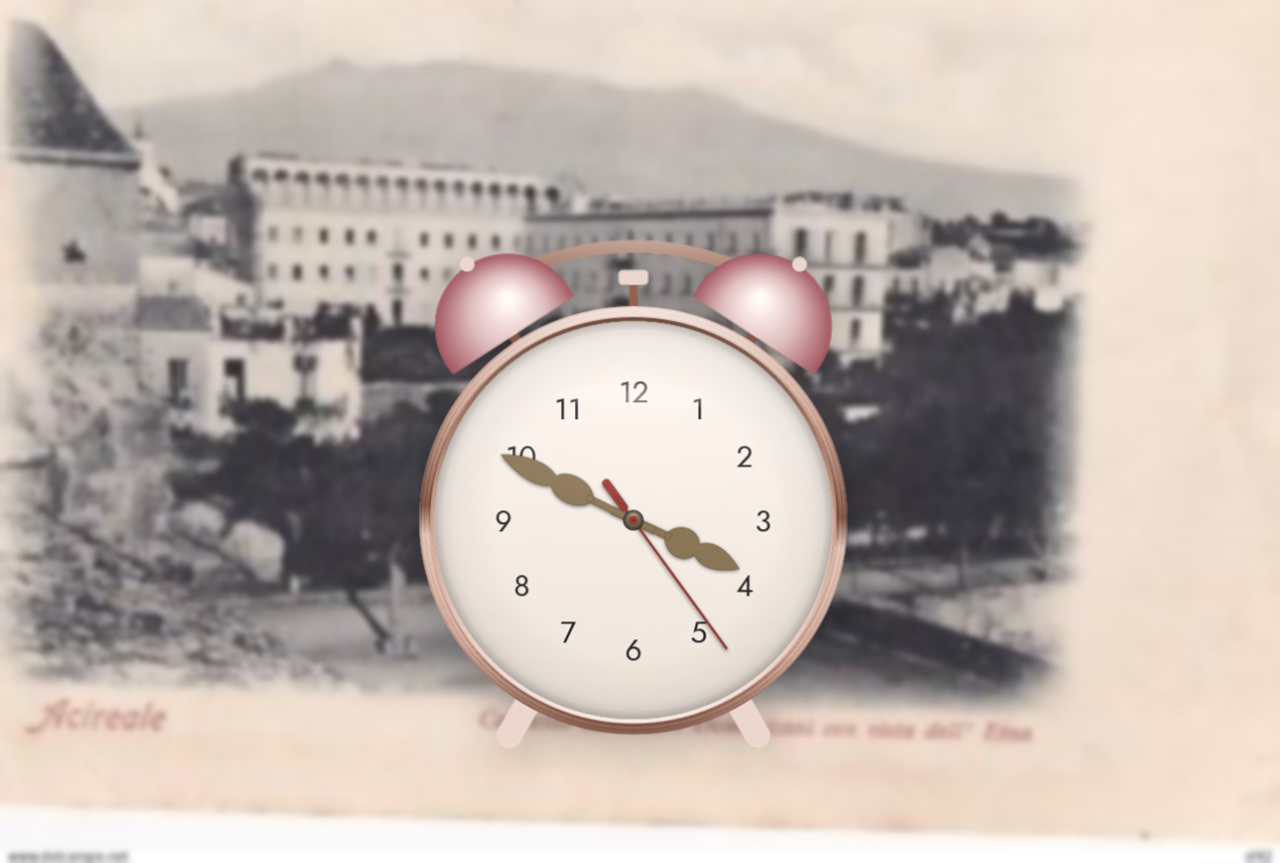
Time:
{"hour": 3, "minute": 49, "second": 24}
